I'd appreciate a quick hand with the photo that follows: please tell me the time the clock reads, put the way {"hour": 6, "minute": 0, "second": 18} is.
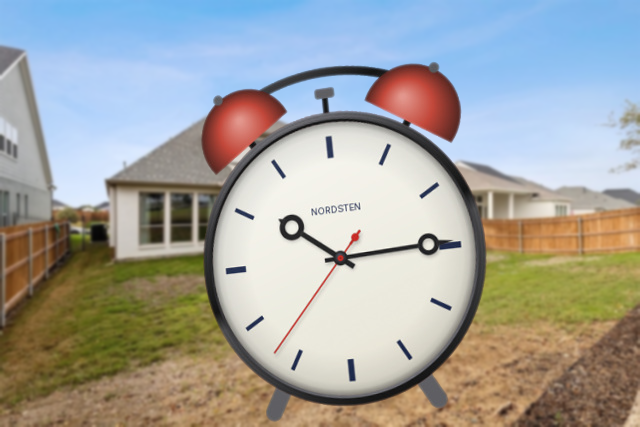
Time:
{"hour": 10, "minute": 14, "second": 37}
